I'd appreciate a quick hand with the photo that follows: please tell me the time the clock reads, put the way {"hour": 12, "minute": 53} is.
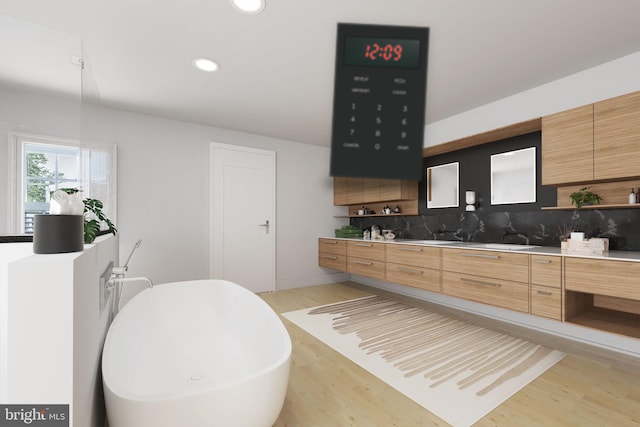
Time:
{"hour": 12, "minute": 9}
